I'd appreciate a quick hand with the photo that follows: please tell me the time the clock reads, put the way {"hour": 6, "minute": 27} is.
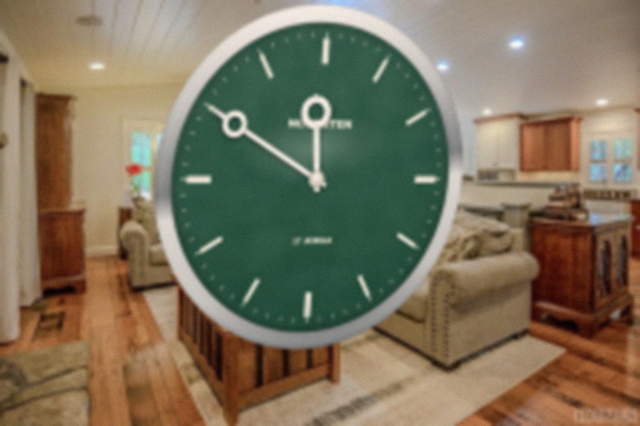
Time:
{"hour": 11, "minute": 50}
